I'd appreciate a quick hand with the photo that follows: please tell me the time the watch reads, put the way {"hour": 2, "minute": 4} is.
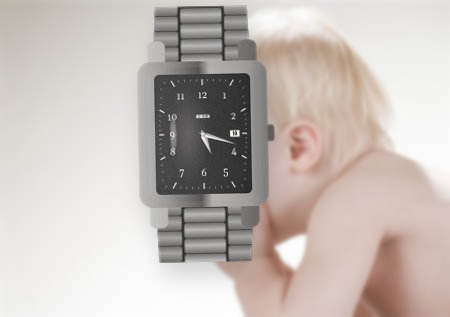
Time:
{"hour": 5, "minute": 18}
